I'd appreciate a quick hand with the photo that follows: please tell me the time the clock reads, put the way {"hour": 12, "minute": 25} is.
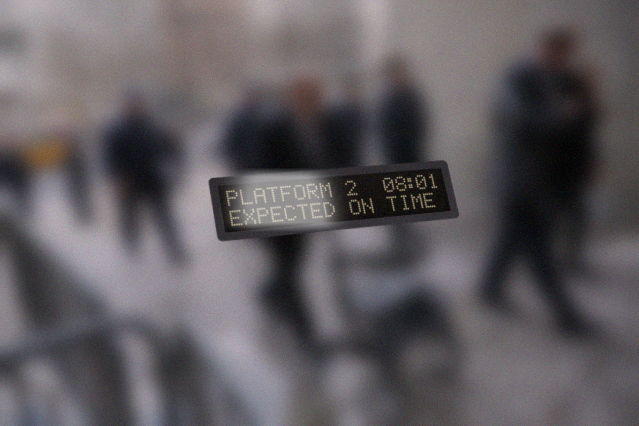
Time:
{"hour": 8, "minute": 1}
